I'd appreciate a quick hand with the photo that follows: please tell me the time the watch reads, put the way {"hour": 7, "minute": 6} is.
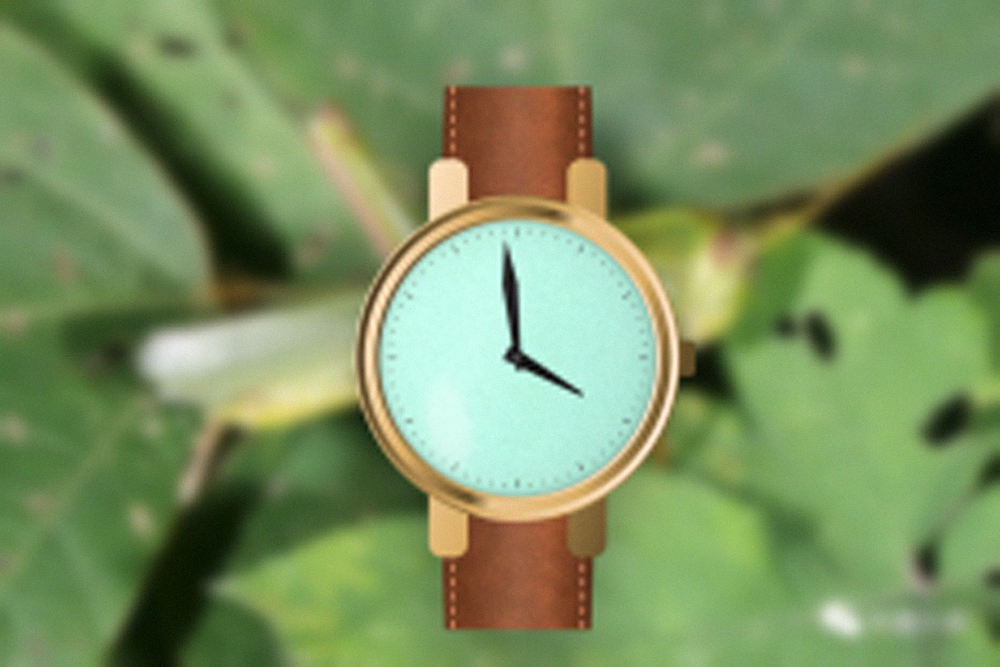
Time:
{"hour": 3, "minute": 59}
